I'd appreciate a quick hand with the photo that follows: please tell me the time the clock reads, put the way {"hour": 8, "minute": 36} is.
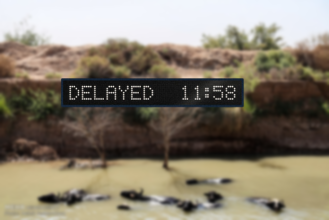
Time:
{"hour": 11, "minute": 58}
